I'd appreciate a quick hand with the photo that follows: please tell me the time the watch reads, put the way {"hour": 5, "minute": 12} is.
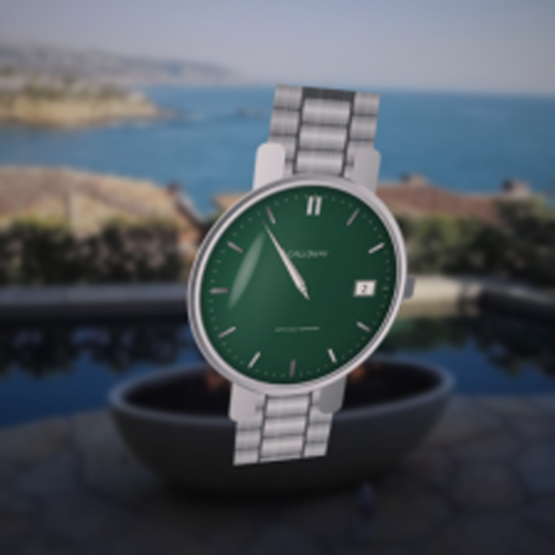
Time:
{"hour": 10, "minute": 54}
